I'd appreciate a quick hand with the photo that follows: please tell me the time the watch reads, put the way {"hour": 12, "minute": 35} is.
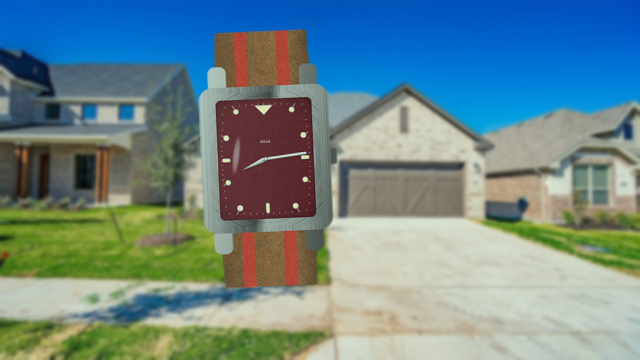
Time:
{"hour": 8, "minute": 14}
